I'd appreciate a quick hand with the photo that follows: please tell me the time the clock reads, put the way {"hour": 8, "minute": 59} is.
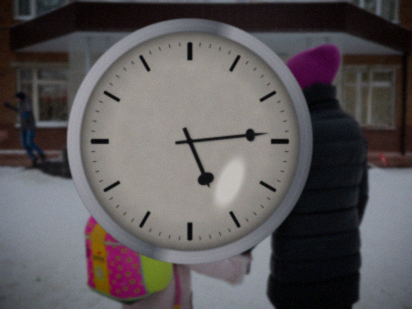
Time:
{"hour": 5, "minute": 14}
